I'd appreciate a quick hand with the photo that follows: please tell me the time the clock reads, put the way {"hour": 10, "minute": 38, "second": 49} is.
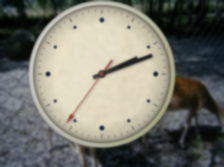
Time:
{"hour": 2, "minute": 11, "second": 36}
